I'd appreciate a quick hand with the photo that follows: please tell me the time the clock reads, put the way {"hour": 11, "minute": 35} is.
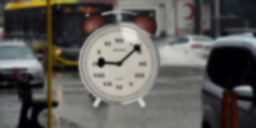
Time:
{"hour": 9, "minute": 8}
